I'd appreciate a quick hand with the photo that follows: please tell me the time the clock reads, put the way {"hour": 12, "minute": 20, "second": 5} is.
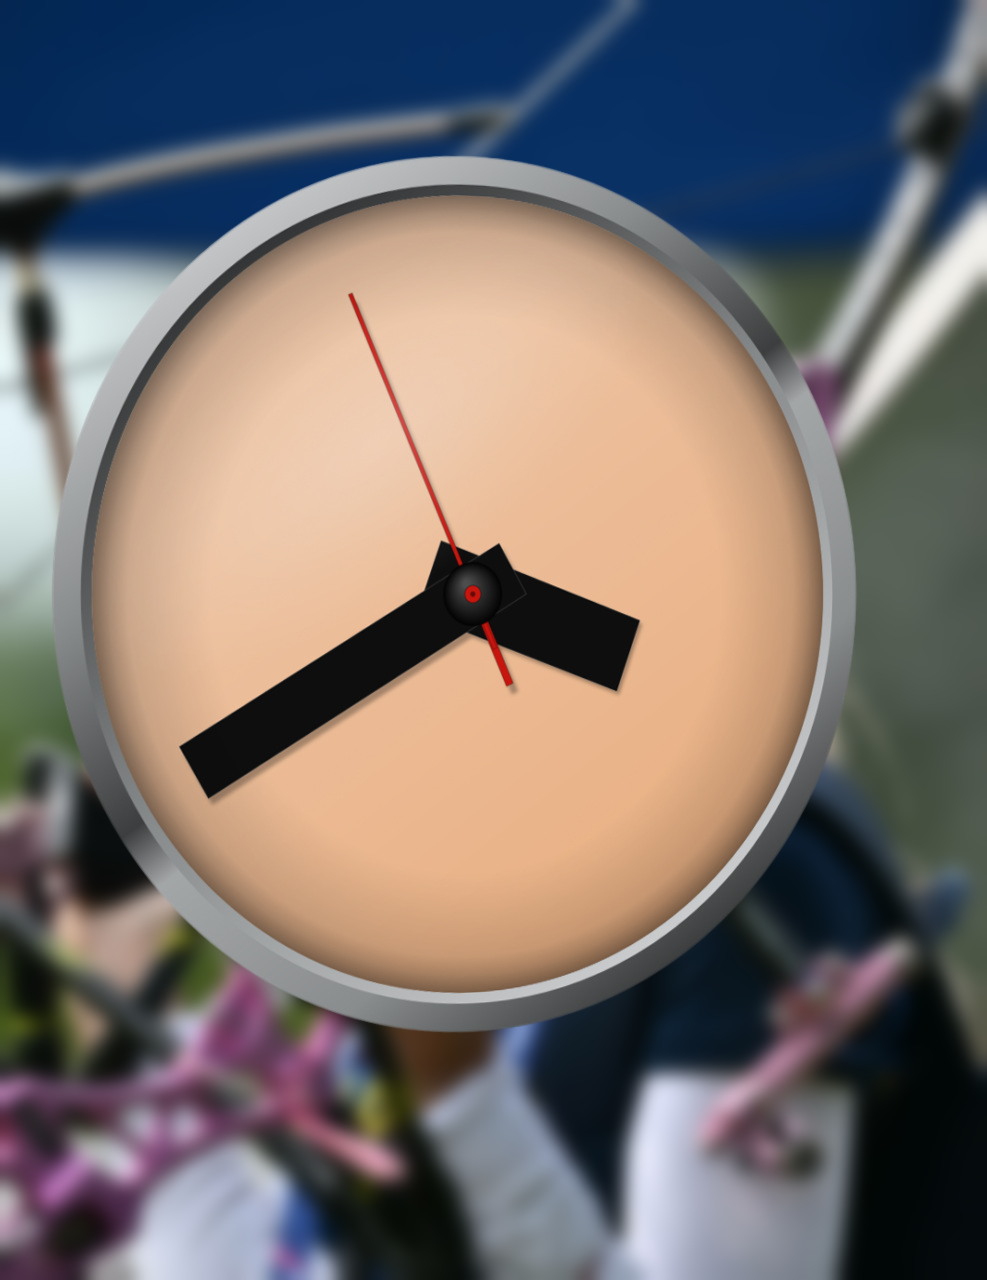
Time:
{"hour": 3, "minute": 39, "second": 56}
